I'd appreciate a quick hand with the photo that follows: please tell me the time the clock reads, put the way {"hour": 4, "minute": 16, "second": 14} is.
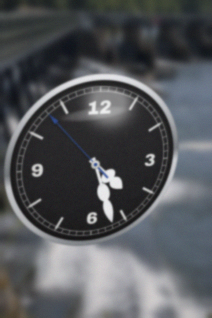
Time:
{"hour": 4, "minute": 26, "second": 53}
